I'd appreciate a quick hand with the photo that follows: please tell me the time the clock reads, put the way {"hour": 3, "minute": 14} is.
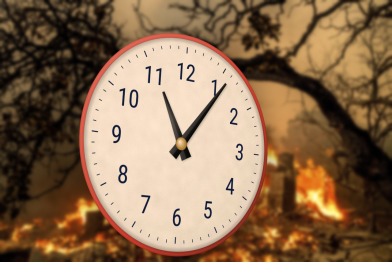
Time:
{"hour": 11, "minute": 6}
